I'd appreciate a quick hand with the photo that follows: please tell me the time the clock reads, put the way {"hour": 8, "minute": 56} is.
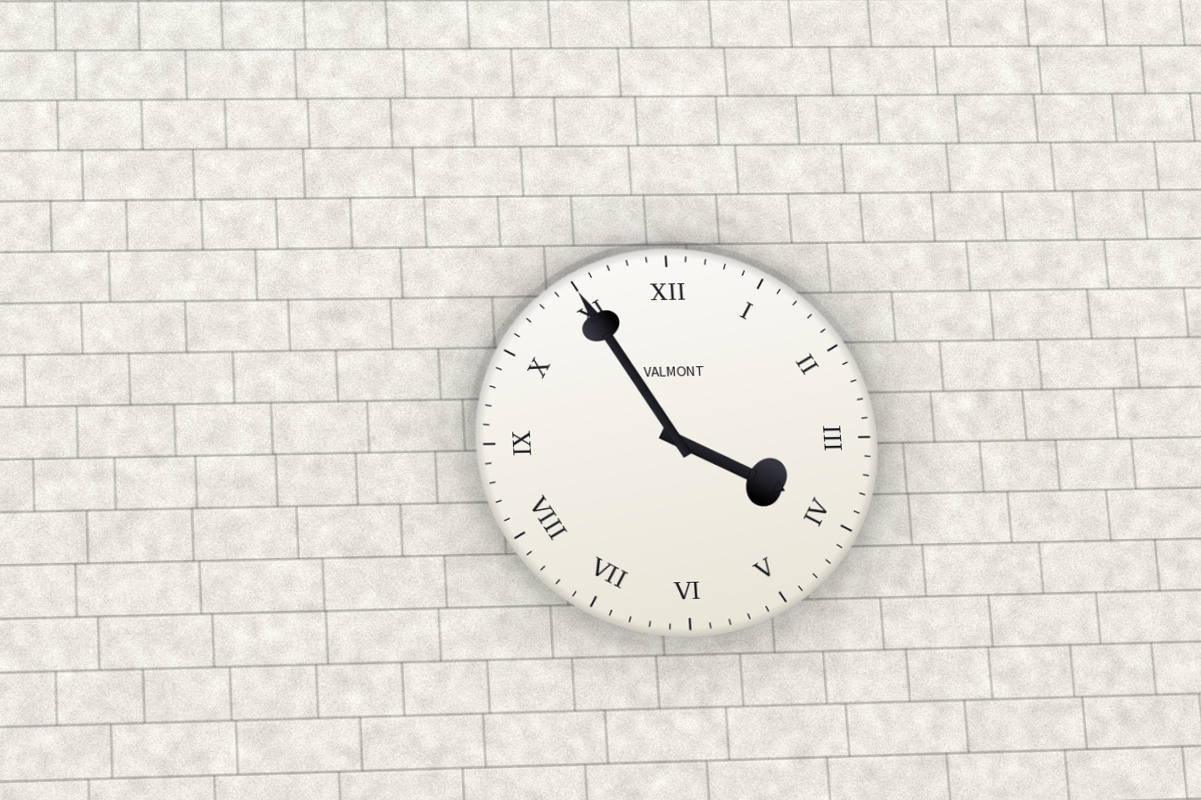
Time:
{"hour": 3, "minute": 55}
